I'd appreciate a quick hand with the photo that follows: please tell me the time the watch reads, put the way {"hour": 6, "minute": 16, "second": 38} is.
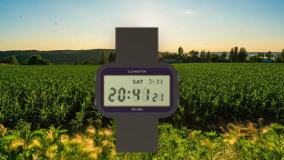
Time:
{"hour": 20, "minute": 41, "second": 21}
